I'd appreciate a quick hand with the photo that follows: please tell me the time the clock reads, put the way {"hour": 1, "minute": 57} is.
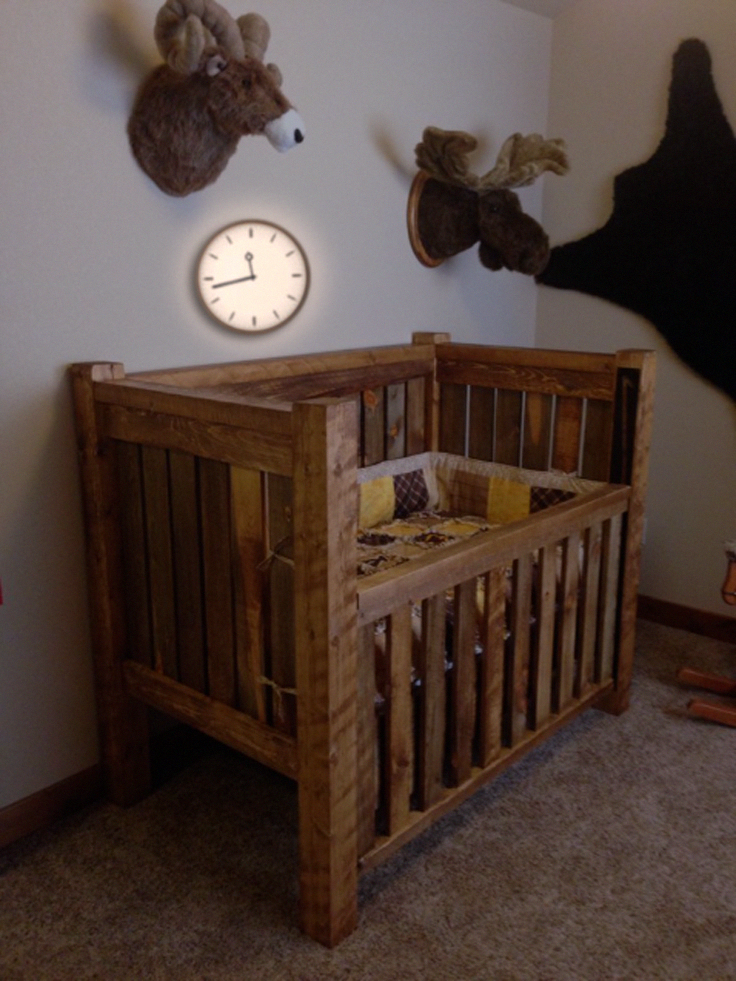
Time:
{"hour": 11, "minute": 43}
